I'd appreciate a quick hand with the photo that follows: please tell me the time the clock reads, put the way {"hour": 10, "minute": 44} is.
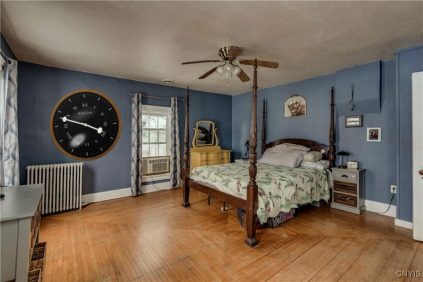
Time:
{"hour": 3, "minute": 48}
